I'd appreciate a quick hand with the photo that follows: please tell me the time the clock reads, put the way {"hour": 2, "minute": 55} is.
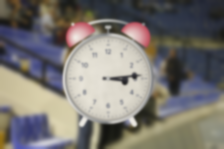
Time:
{"hour": 3, "minute": 14}
